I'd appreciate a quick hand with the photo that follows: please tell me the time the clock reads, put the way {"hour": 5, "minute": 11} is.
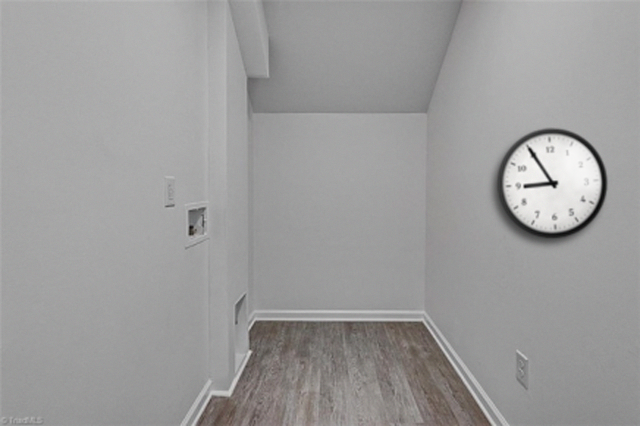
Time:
{"hour": 8, "minute": 55}
